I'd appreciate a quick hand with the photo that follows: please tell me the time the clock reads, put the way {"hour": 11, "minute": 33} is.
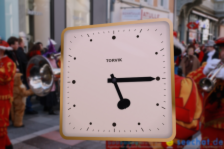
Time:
{"hour": 5, "minute": 15}
